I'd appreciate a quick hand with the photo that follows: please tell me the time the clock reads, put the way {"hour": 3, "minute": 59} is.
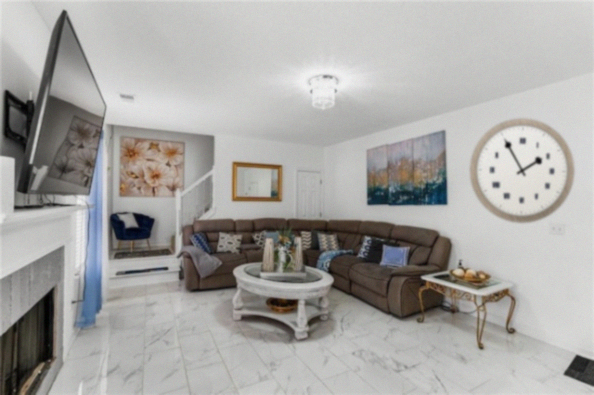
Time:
{"hour": 1, "minute": 55}
